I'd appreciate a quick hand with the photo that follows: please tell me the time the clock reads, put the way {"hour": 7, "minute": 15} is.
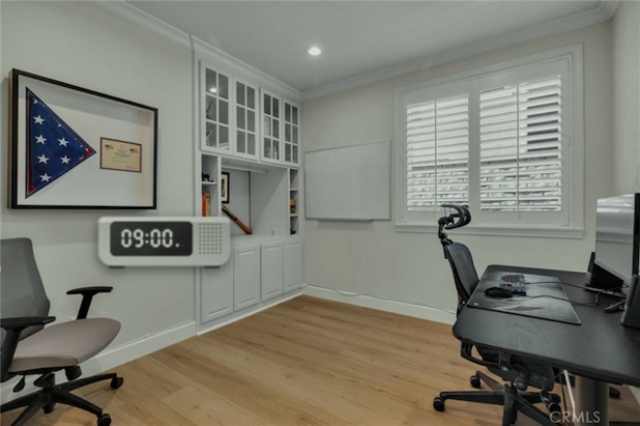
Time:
{"hour": 9, "minute": 0}
